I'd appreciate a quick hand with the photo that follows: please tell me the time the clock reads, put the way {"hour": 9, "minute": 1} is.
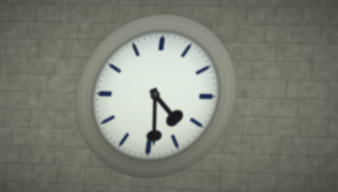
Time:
{"hour": 4, "minute": 29}
